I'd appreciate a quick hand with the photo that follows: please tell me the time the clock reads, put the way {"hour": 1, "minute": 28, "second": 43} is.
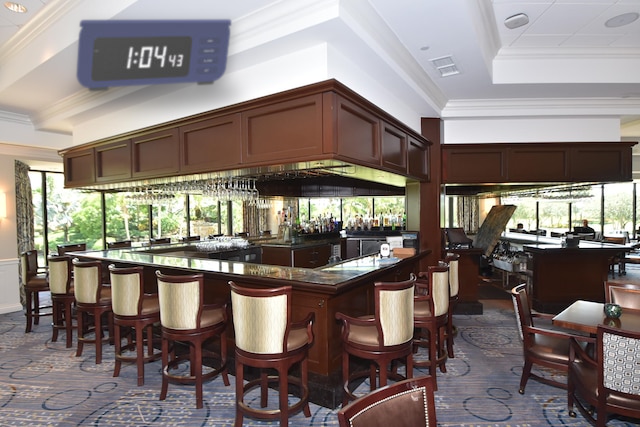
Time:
{"hour": 1, "minute": 4, "second": 43}
